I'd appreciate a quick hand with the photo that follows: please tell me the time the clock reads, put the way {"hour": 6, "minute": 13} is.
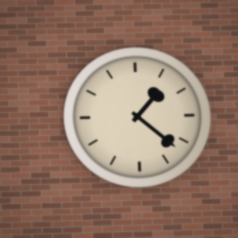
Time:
{"hour": 1, "minute": 22}
